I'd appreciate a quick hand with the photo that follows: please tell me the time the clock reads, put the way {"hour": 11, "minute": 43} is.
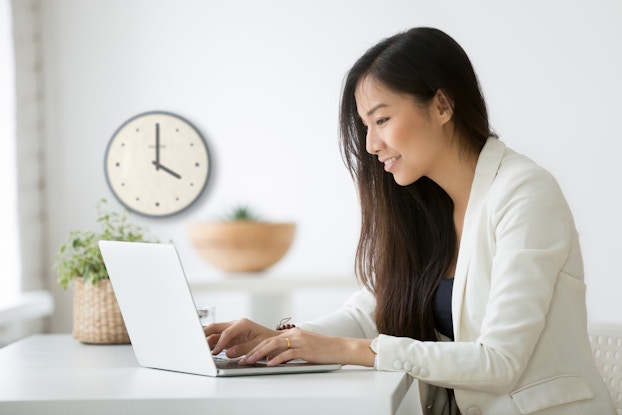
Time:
{"hour": 4, "minute": 0}
